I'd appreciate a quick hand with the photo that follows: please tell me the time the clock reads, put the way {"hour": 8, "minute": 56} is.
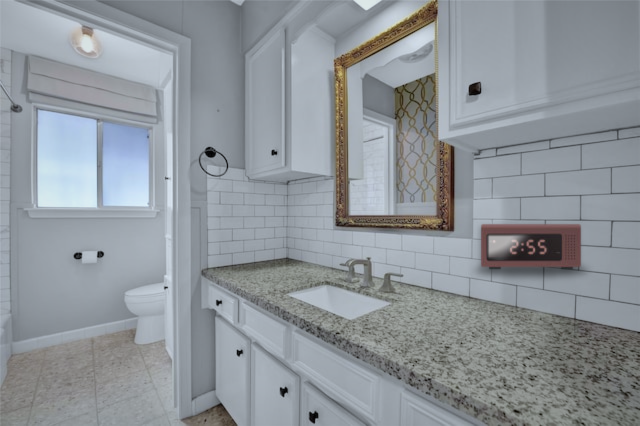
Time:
{"hour": 2, "minute": 55}
